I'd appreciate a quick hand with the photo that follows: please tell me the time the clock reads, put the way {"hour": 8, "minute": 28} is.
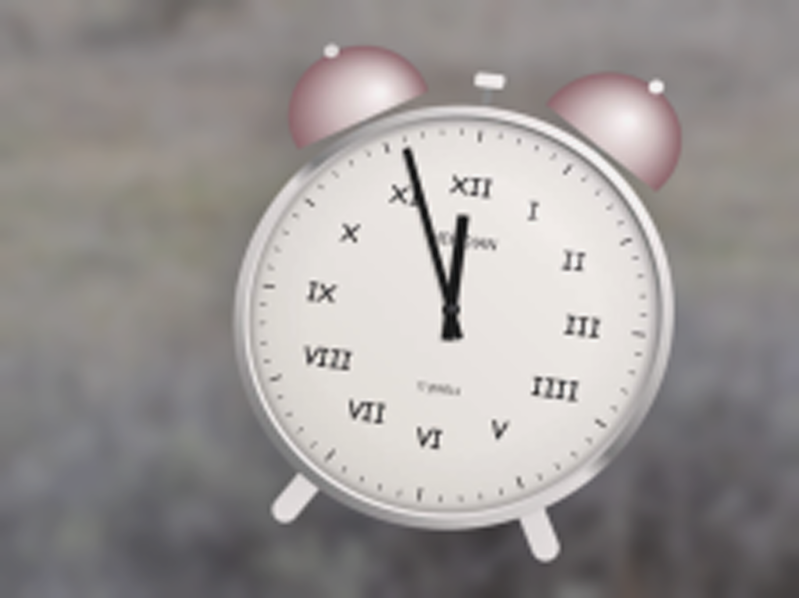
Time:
{"hour": 11, "minute": 56}
